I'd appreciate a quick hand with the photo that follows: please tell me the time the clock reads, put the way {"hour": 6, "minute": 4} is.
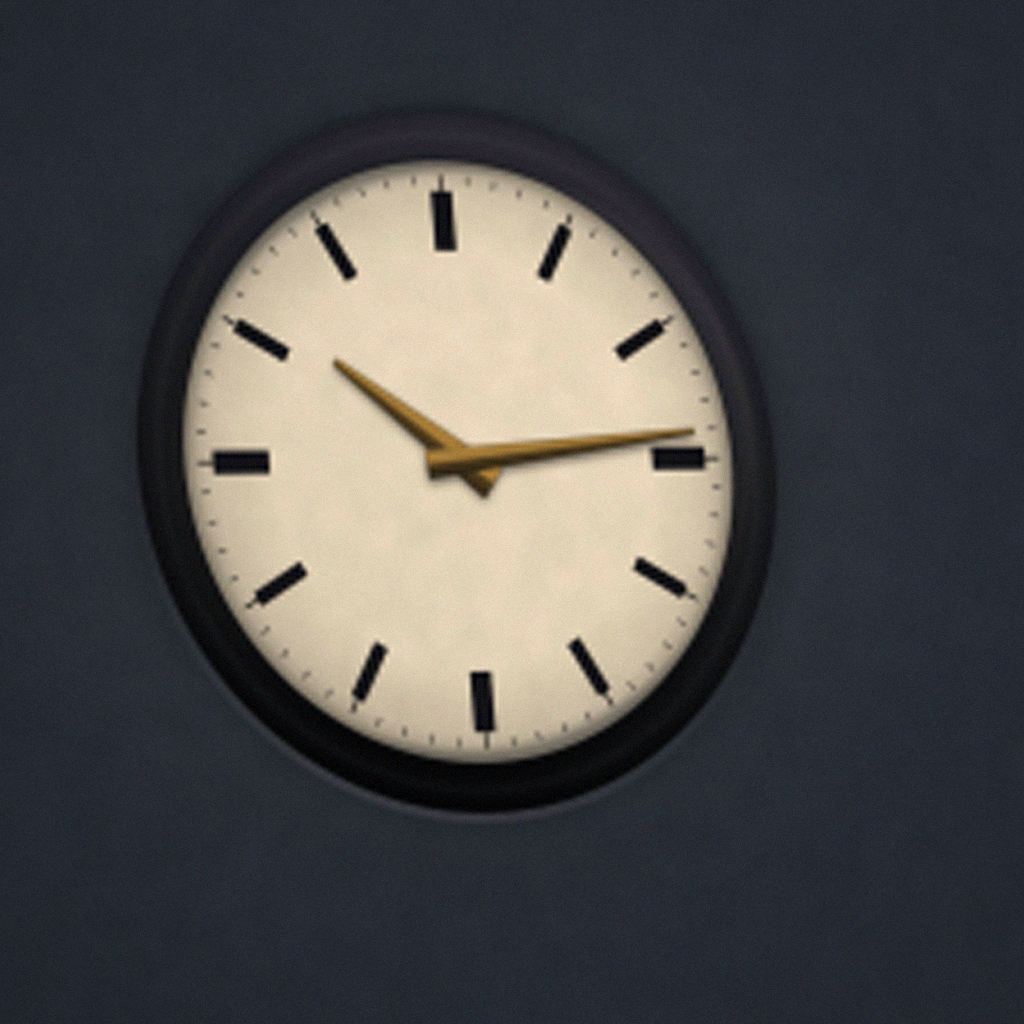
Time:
{"hour": 10, "minute": 14}
